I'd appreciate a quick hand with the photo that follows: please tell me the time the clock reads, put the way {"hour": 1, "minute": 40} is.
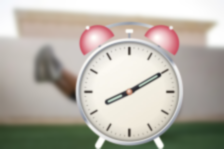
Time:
{"hour": 8, "minute": 10}
